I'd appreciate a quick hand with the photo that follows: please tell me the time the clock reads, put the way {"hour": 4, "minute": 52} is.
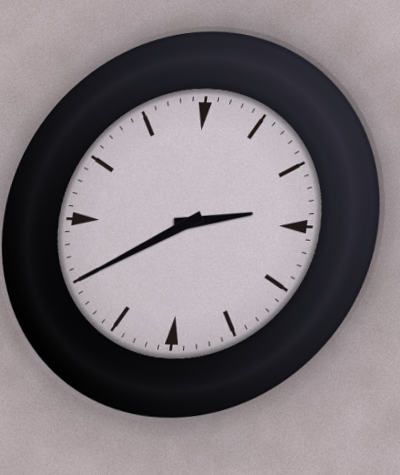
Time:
{"hour": 2, "minute": 40}
